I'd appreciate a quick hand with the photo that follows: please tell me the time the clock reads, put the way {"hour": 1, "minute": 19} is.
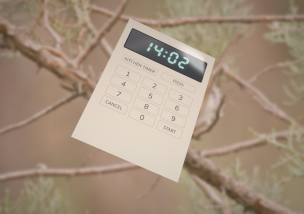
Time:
{"hour": 14, "minute": 2}
